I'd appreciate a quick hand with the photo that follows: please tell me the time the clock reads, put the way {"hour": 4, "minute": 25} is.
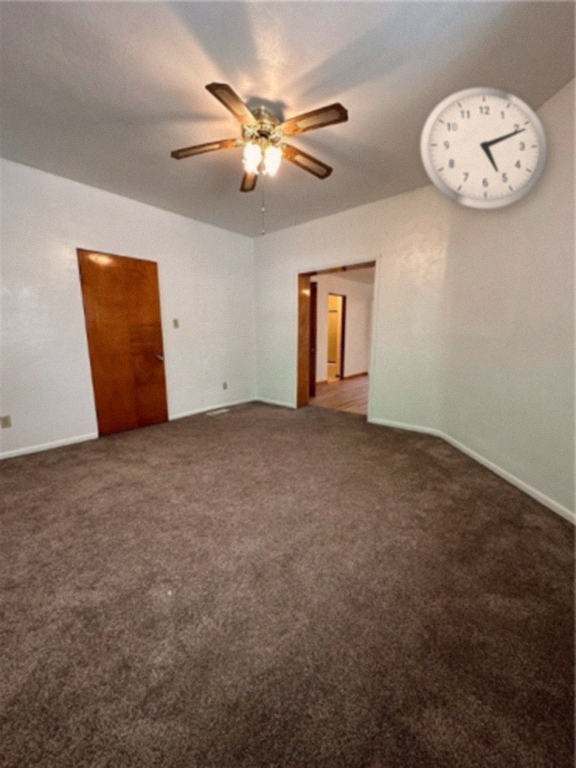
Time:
{"hour": 5, "minute": 11}
